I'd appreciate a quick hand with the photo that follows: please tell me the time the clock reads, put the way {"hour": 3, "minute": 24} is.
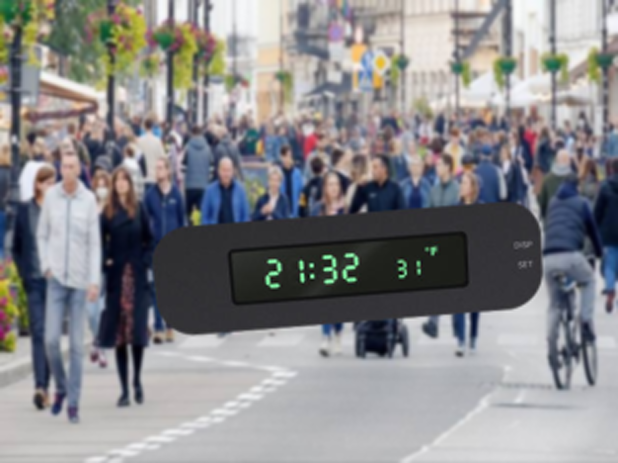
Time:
{"hour": 21, "minute": 32}
